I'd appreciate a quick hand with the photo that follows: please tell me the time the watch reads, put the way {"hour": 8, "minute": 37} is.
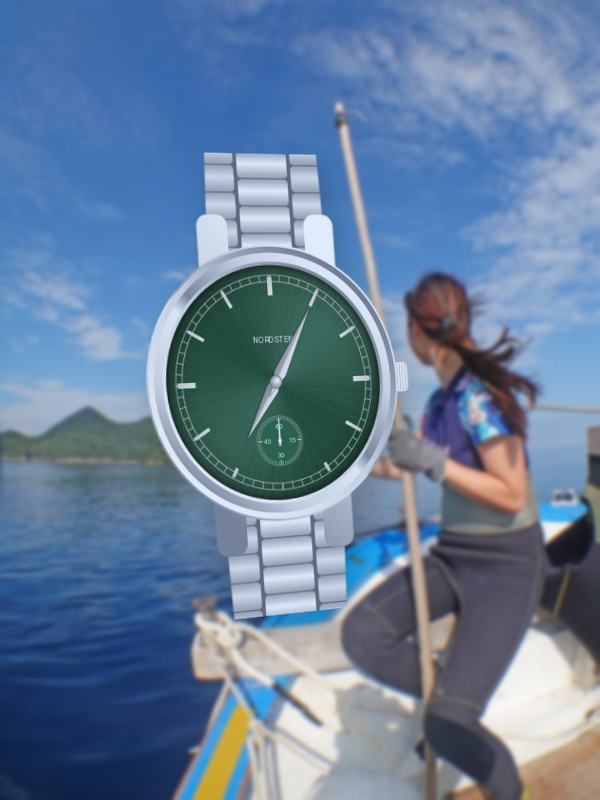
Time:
{"hour": 7, "minute": 5}
